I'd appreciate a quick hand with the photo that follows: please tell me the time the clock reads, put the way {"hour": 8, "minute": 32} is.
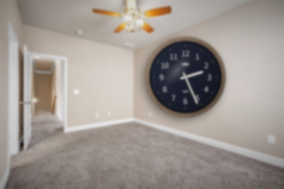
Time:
{"hour": 2, "minute": 26}
